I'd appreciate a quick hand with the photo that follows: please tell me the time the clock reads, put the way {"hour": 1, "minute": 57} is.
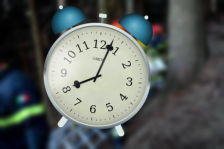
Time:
{"hour": 8, "minute": 3}
